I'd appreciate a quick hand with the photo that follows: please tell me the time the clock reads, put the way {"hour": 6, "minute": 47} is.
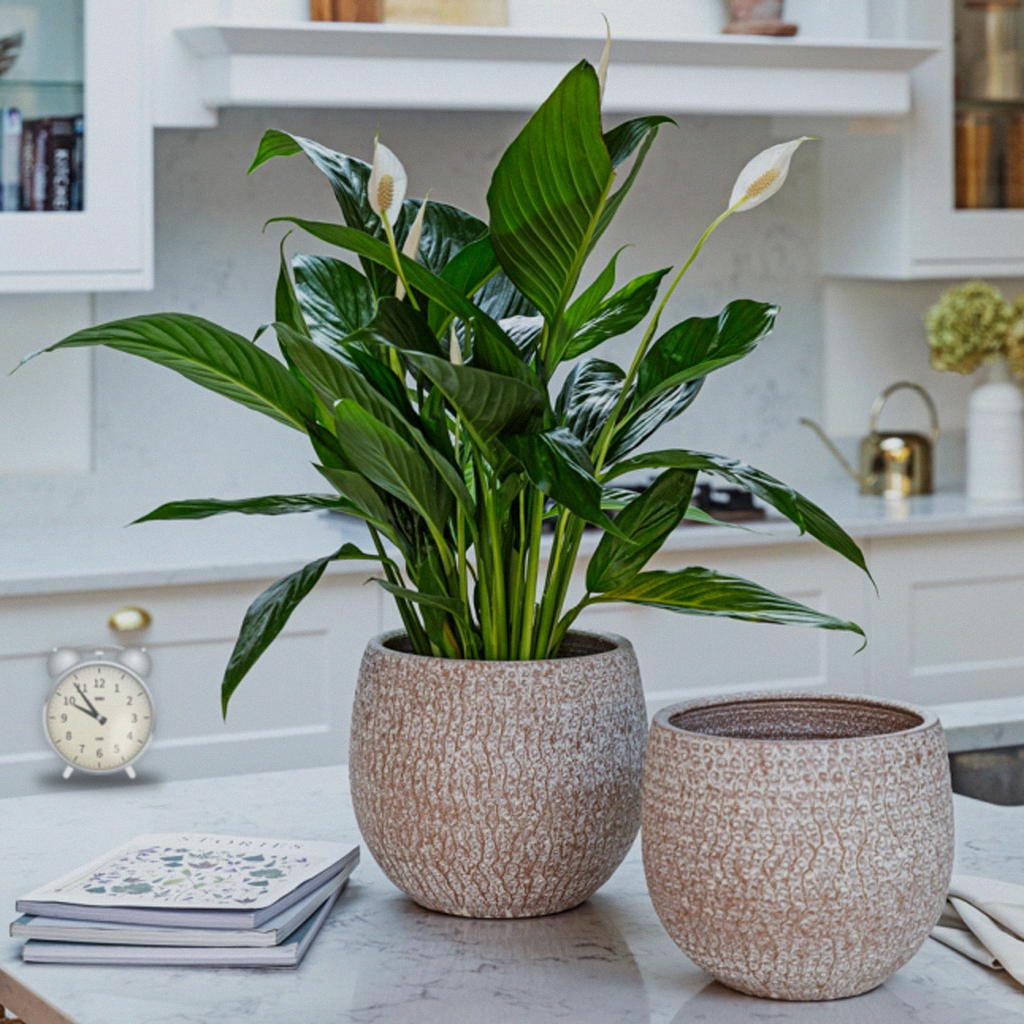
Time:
{"hour": 9, "minute": 54}
